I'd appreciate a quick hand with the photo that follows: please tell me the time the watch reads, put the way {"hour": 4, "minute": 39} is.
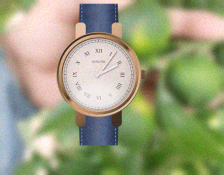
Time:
{"hour": 2, "minute": 6}
